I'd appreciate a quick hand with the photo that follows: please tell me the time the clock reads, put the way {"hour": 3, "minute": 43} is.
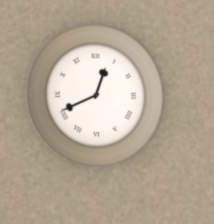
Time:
{"hour": 12, "minute": 41}
